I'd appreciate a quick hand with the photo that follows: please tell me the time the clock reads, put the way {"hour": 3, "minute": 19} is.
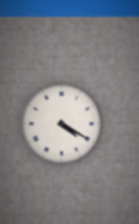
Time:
{"hour": 4, "minute": 20}
